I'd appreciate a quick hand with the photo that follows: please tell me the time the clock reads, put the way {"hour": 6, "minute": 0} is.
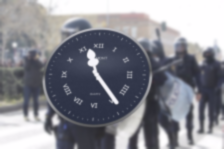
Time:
{"hour": 11, "minute": 24}
